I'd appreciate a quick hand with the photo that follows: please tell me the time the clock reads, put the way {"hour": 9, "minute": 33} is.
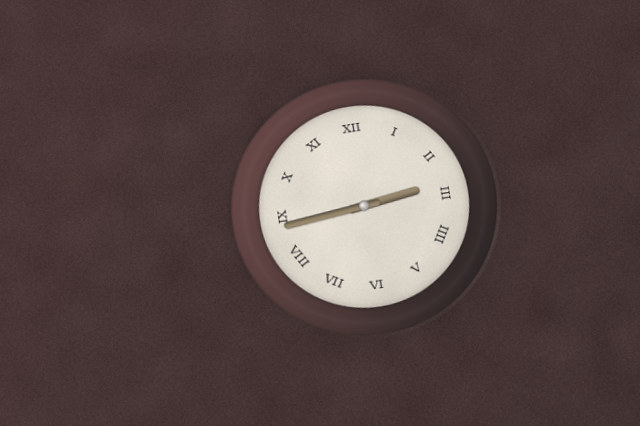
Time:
{"hour": 2, "minute": 44}
